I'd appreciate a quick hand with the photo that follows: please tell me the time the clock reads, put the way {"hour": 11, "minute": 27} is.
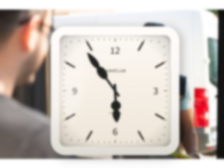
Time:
{"hour": 5, "minute": 54}
